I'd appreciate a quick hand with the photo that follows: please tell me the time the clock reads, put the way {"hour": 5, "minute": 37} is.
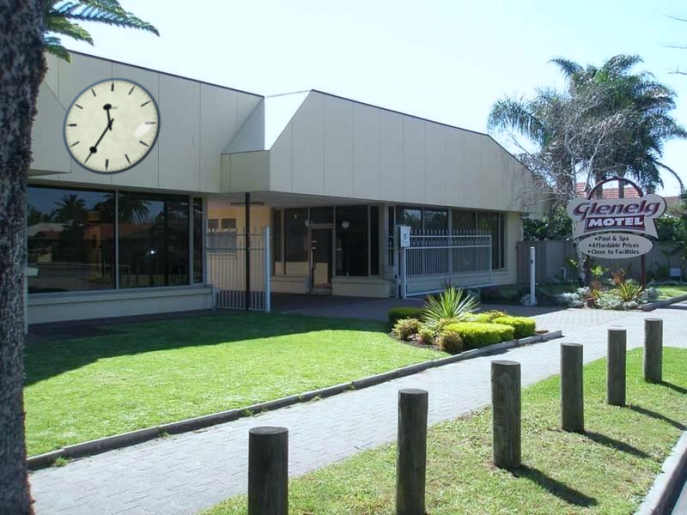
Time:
{"hour": 11, "minute": 35}
